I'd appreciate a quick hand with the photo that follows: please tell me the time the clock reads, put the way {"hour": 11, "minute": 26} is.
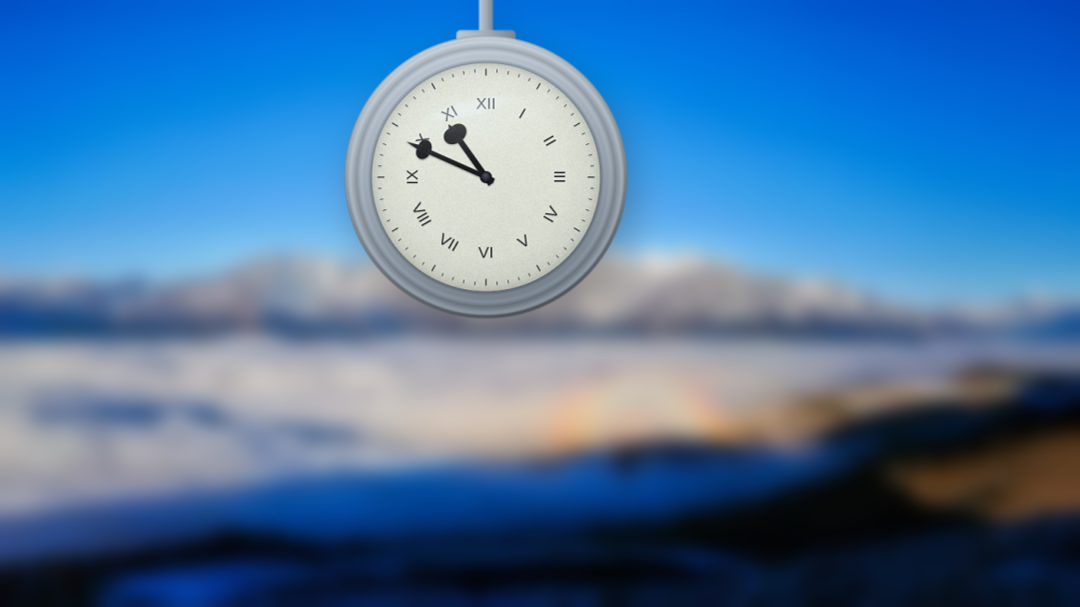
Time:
{"hour": 10, "minute": 49}
